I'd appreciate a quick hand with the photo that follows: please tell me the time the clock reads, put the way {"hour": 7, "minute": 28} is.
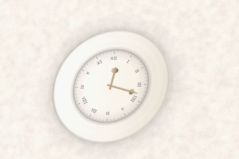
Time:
{"hour": 12, "minute": 18}
